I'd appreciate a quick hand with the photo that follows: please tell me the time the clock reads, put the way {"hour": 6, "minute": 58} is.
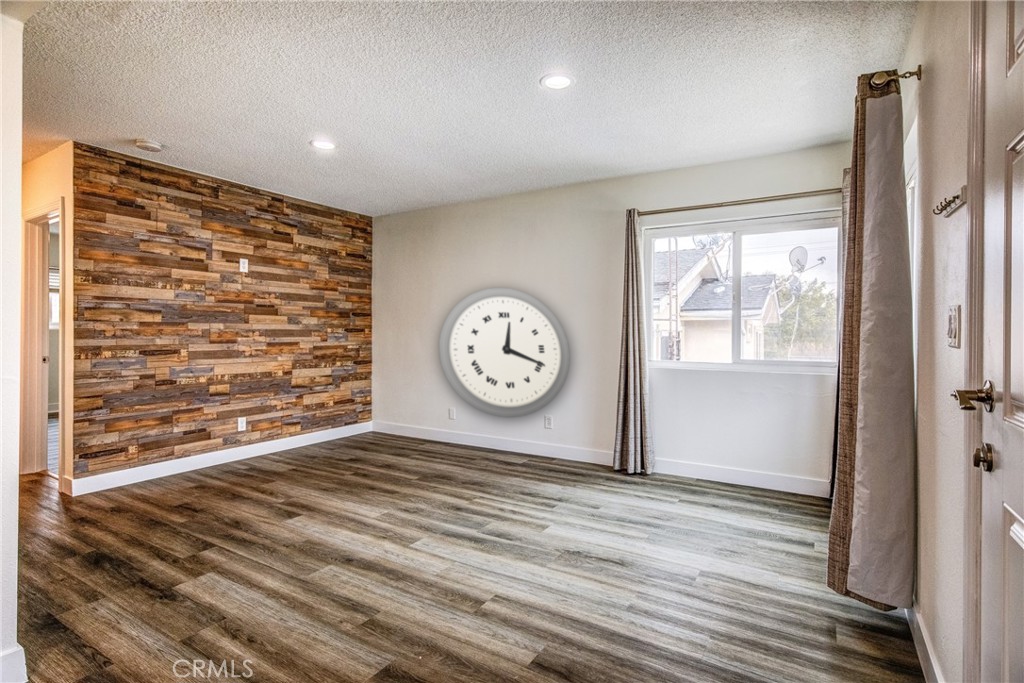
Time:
{"hour": 12, "minute": 19}
